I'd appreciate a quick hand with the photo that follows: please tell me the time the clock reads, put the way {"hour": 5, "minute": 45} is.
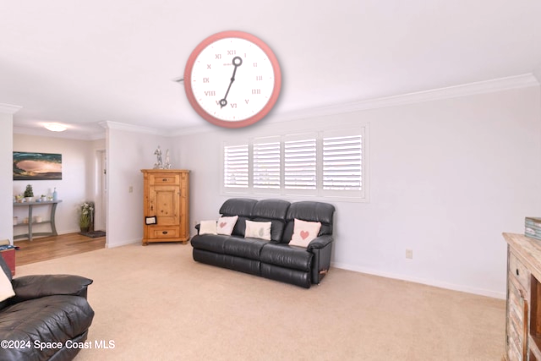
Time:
{"hour": 12, "minute": 34}
